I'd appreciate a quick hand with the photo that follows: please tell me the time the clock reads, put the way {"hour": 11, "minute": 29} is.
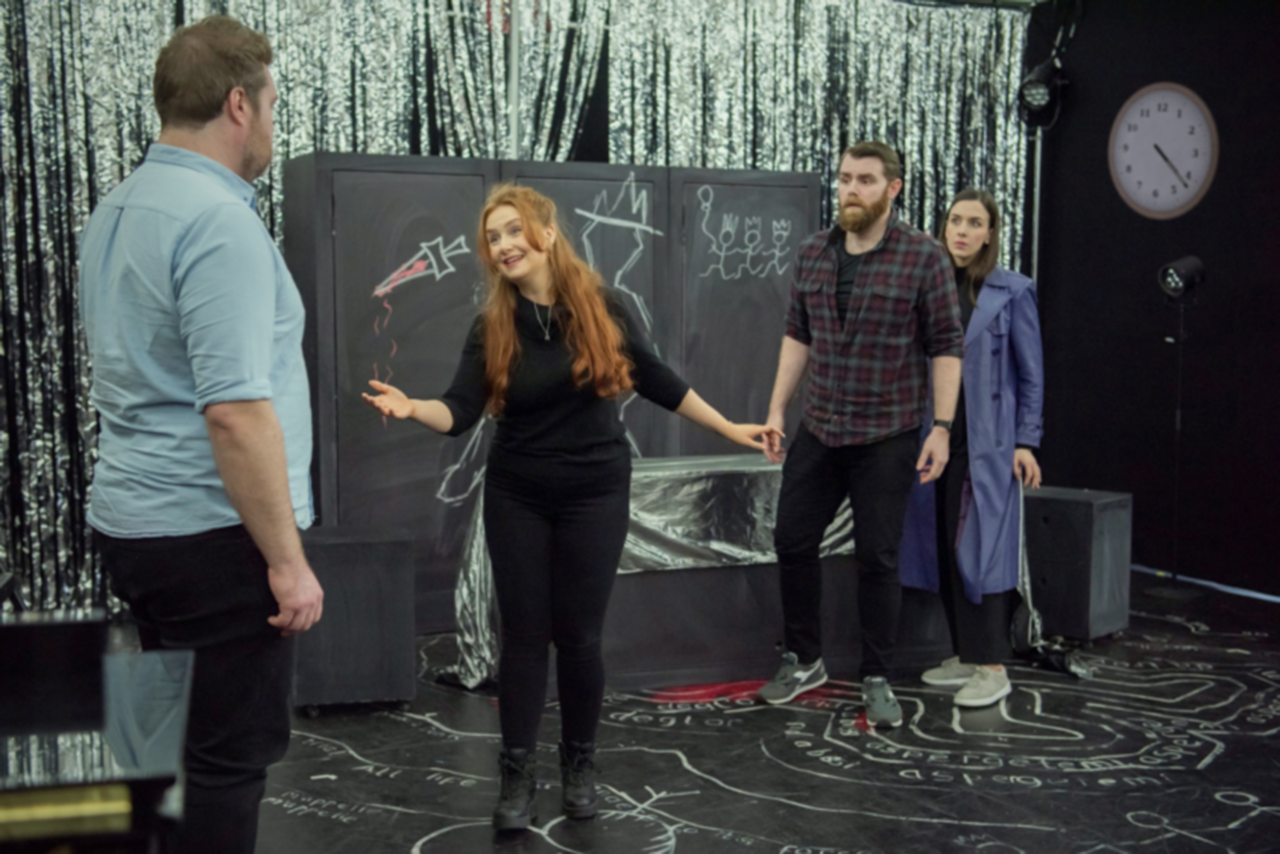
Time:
{"hour": 4, "minute": 22}
